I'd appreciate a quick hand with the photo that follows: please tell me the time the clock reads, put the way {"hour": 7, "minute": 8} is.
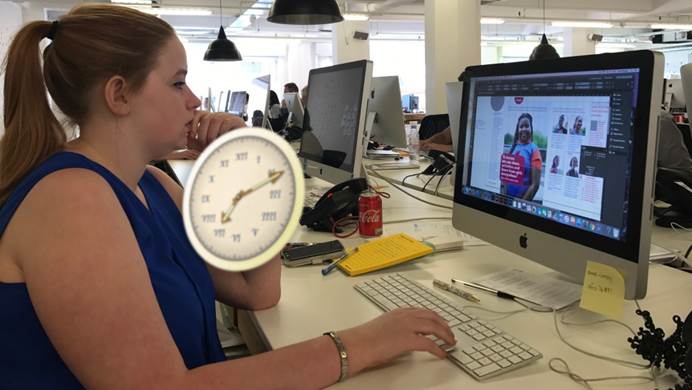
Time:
{"hour": 7, "minute": 11}
